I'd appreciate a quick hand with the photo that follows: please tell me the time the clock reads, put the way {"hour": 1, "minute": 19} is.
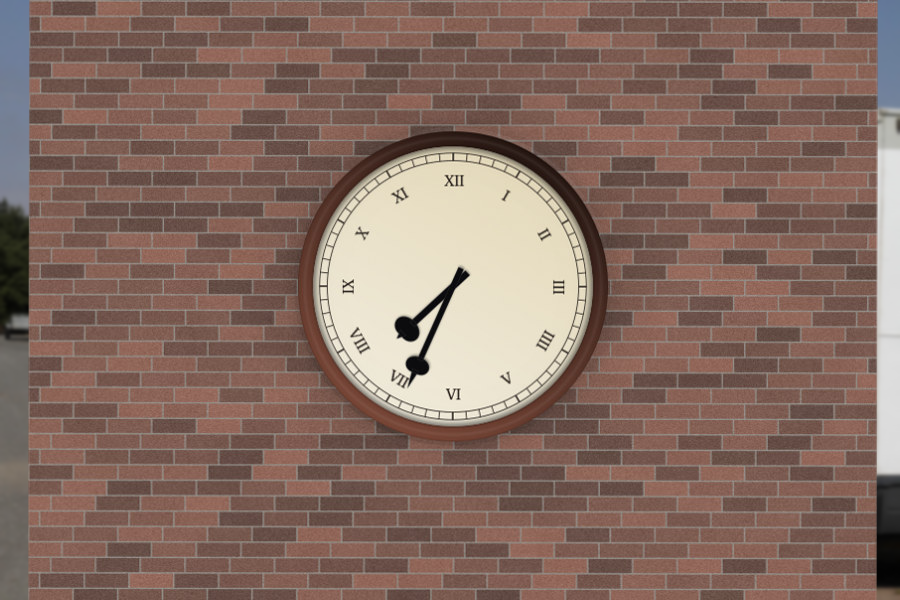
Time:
{"hour": 7, "minute": 34}
